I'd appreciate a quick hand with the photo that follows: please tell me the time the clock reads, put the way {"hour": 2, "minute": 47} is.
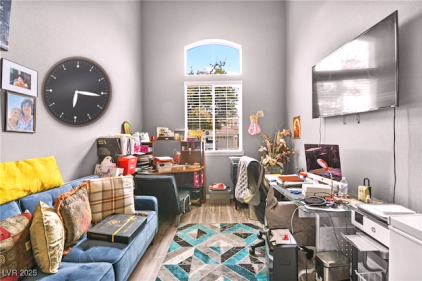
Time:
{"hour": 6, "minute": 16}
